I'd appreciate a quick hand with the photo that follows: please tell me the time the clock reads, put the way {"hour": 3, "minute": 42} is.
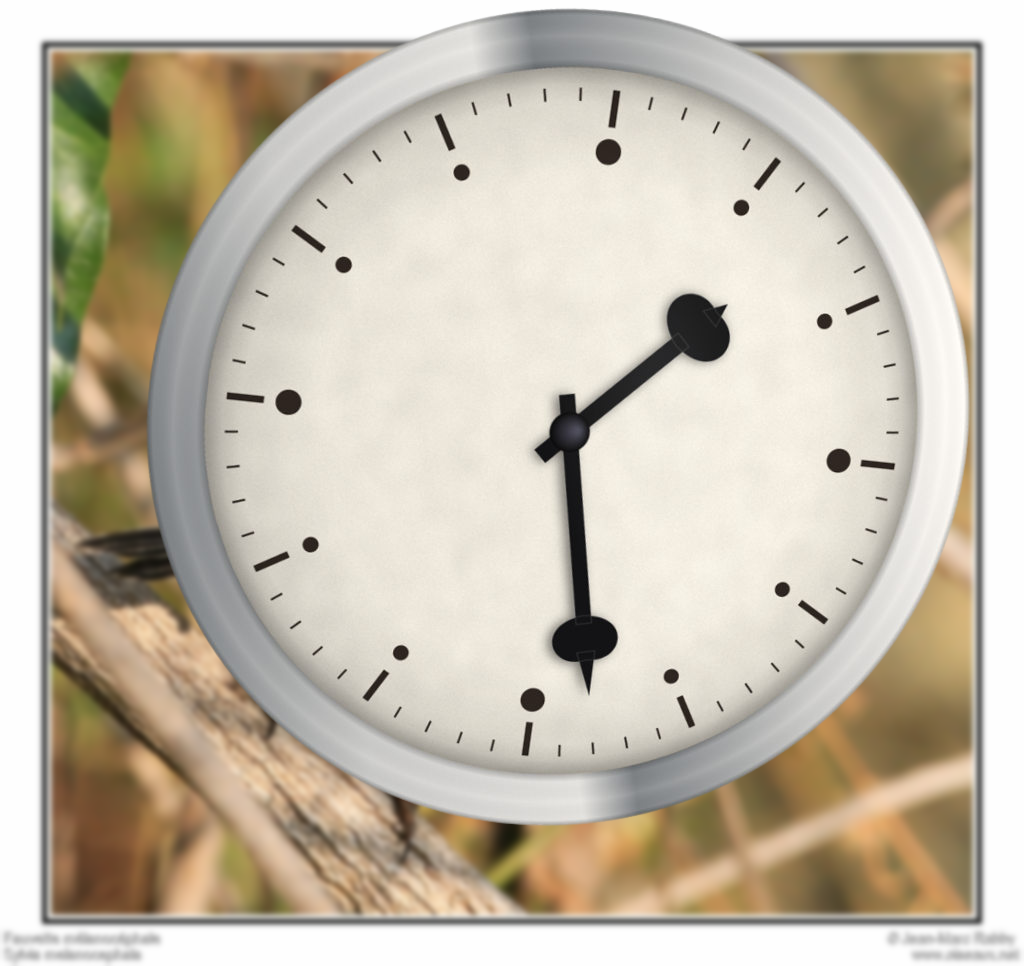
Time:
{"hour": 1, "minute": 28}
